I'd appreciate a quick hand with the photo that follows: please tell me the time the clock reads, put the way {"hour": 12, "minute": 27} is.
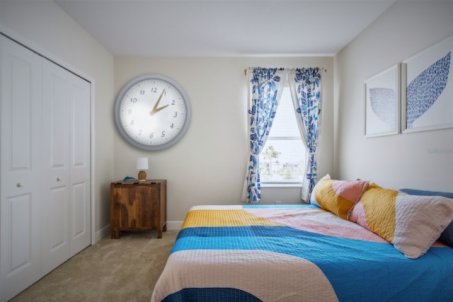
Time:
{"hour": 2, "minute": 4}
